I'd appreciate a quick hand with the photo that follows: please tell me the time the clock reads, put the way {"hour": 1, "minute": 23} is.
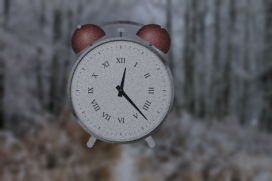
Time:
{"hour": 12, "minute": 23}
